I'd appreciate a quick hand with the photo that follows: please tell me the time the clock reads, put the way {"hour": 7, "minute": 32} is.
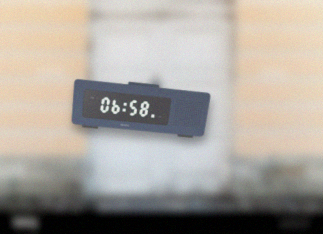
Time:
{"hour": 6, "minute": 58}
